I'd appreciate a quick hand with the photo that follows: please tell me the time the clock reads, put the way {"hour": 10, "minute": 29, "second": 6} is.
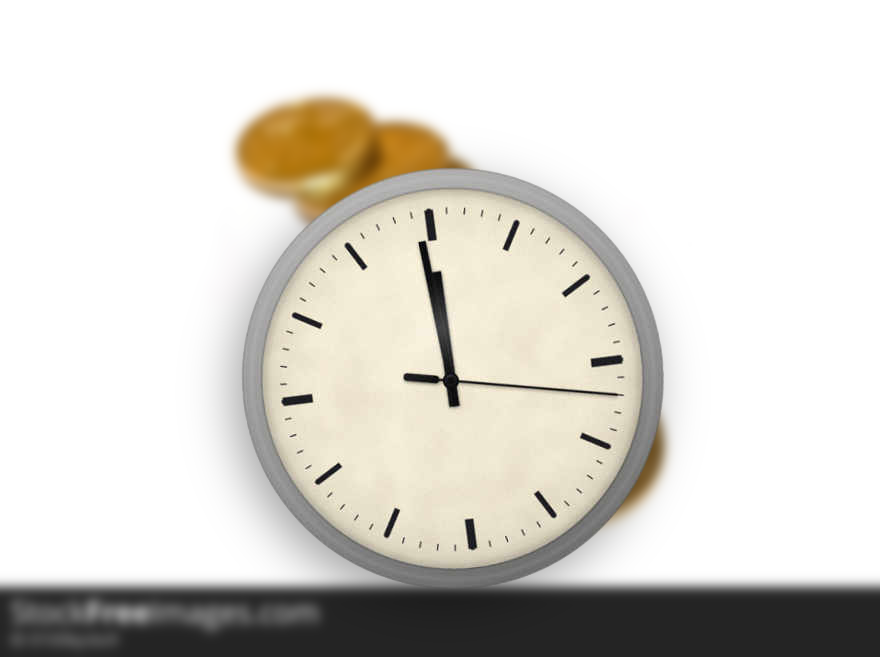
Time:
{"hour": 11, "minute": 59, "second": 17}
